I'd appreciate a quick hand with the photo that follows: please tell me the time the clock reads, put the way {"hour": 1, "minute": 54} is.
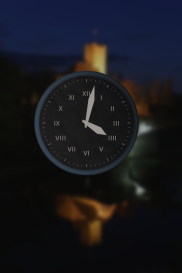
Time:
{"hour": 4, "minute": 2}
